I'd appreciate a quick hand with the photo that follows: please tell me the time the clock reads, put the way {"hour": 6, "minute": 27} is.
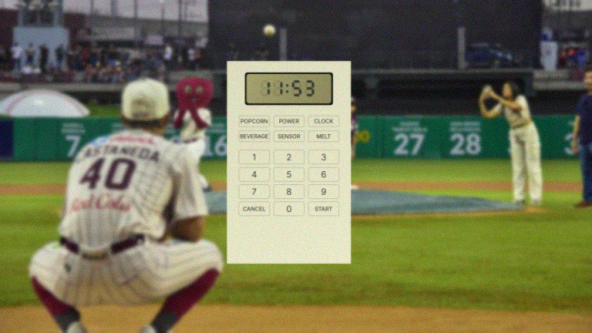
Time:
{"hour": 11, "minute": 53}
